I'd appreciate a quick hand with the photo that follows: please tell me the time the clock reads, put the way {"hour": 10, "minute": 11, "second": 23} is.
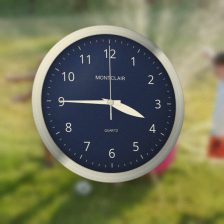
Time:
{"hour": 3, "minute": 45, "second": 0}
